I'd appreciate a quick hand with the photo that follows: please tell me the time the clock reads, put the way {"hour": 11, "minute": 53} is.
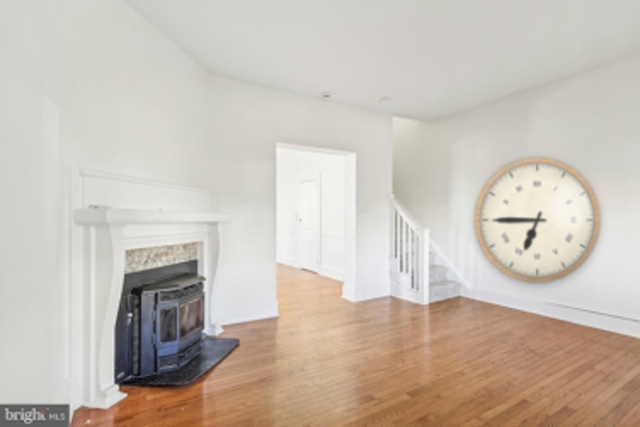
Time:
{"hour": 6, "minute": 45}
